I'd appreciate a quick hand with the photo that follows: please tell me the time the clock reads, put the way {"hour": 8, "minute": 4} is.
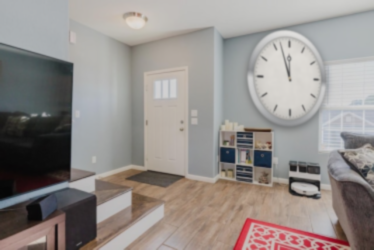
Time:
{"hour": 11, "minute": 57}
